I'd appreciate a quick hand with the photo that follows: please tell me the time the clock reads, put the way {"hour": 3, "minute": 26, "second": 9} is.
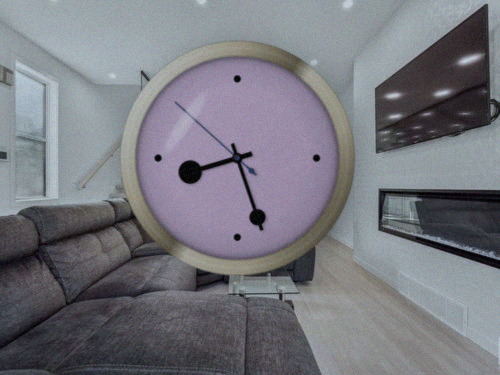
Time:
{"hour": 8, "minute": 26, "second": 52}
